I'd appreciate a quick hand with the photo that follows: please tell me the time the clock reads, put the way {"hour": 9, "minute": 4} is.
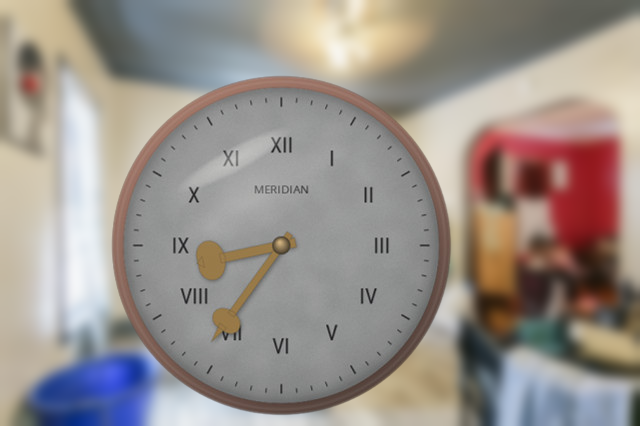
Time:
{"hour": 8, "minute": 36}
